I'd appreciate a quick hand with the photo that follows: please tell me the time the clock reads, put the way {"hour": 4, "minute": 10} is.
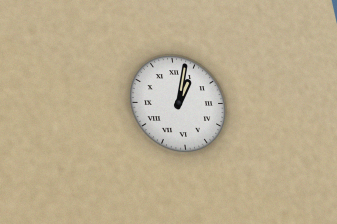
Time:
{"hour": 1, "minute": 3}
